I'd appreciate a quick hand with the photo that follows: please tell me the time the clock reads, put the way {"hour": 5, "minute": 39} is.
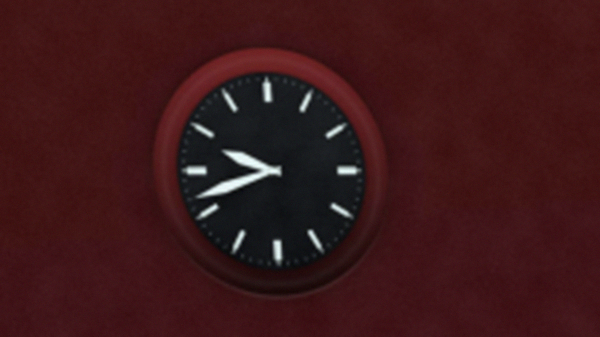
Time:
{"hour": 9, "minute": 42}
